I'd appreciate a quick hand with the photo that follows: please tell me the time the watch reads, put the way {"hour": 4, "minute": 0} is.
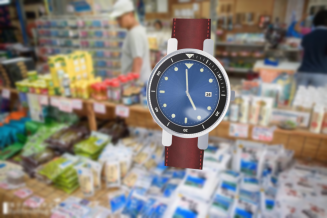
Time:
{"hour": 4, "minute": 59}
